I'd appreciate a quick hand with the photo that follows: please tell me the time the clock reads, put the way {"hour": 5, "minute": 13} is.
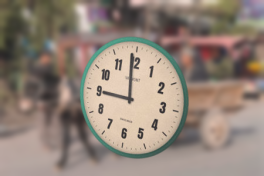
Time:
{"hour": 8, "minute": 59}
